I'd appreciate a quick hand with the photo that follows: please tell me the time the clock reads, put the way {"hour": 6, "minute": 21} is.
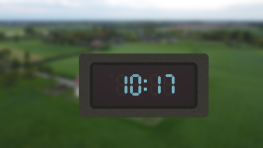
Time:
{"hour": 10, "minute": 17}
